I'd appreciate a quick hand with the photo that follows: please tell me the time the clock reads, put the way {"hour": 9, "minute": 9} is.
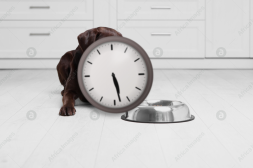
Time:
{"hour": 5, "minute": 28}
